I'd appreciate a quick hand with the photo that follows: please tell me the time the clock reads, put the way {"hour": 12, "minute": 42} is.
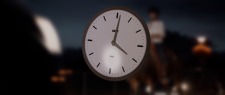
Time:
{"hour": 4, "minute": 1}
